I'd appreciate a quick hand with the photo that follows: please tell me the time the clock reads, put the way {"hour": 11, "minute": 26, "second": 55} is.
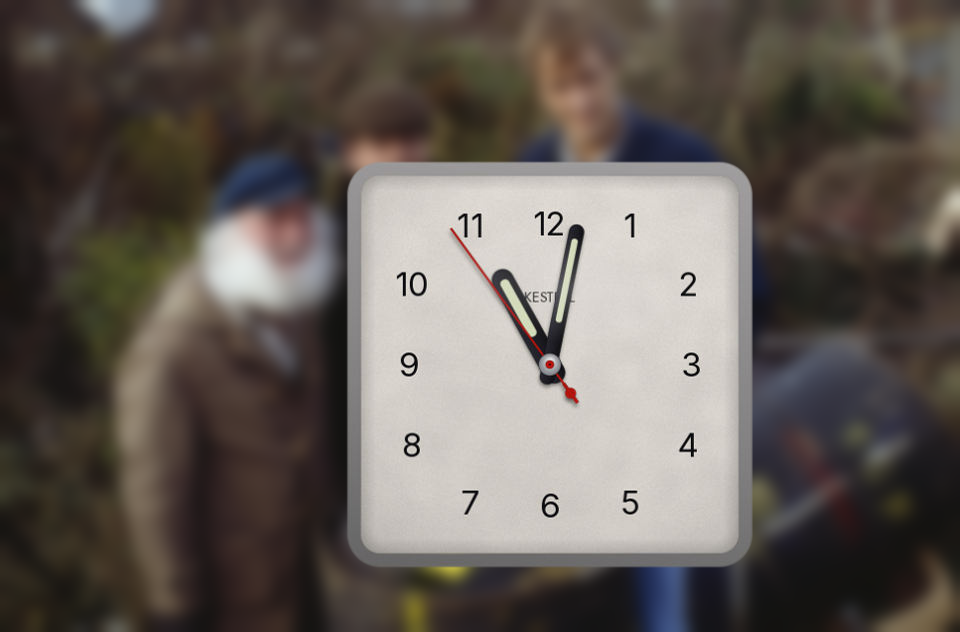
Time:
{"hour": 11, "minute": 1, "second": 54}
